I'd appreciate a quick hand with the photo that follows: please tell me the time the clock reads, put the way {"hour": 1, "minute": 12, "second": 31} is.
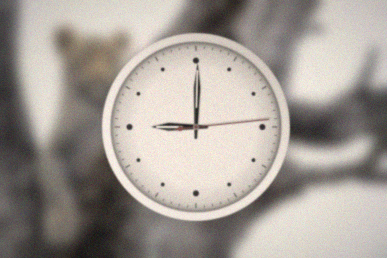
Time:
{"hour": 9, "minute": 0, "second": 14}
